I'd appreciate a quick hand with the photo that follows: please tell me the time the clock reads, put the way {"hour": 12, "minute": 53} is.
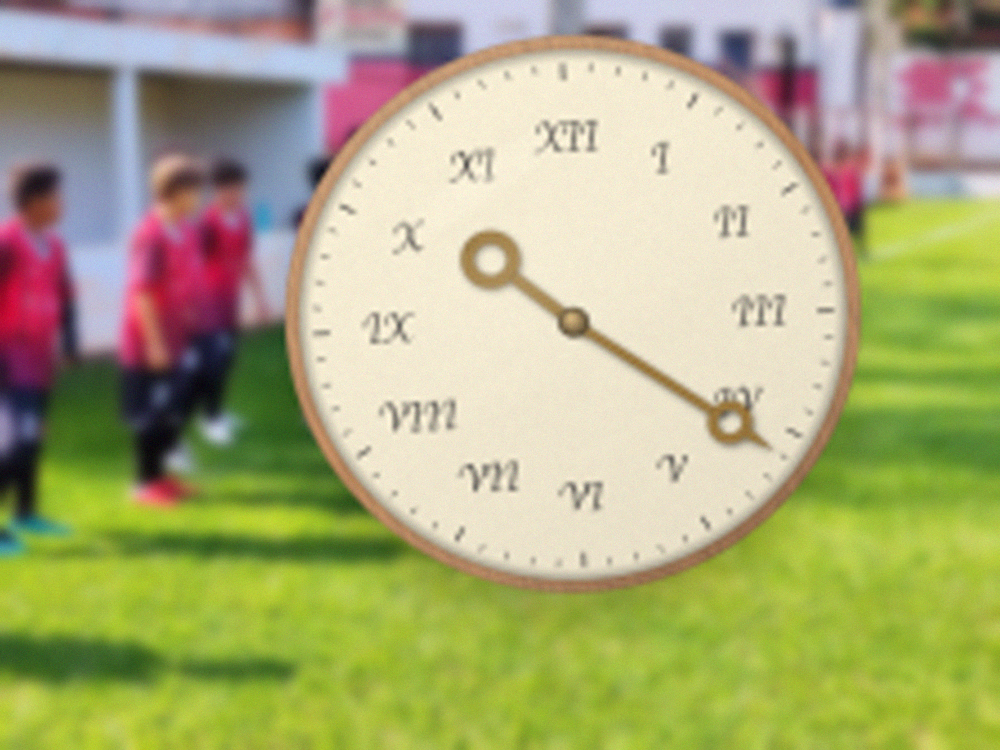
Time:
{"hour": 10, "minute": 21}
